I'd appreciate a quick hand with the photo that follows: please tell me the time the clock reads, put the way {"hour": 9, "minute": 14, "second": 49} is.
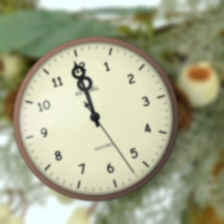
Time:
{"hour": 11, "minute": 59, "second": 27}
